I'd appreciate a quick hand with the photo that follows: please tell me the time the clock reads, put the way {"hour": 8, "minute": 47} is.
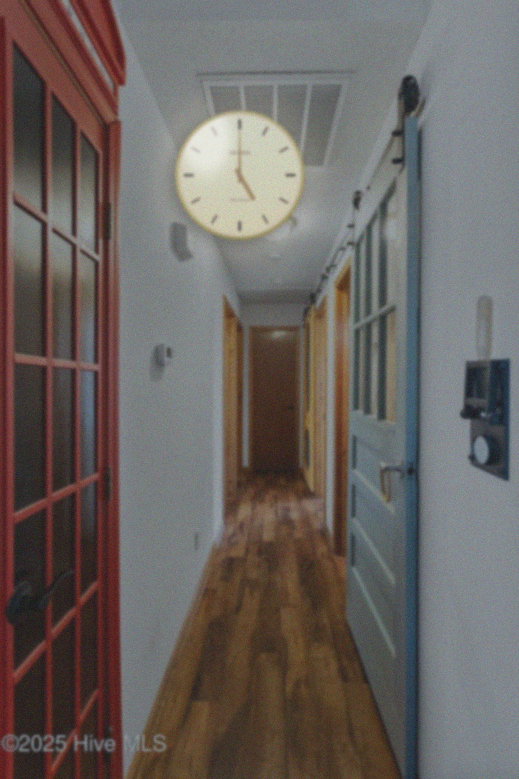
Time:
{"hour": 5, "minute": 0}
